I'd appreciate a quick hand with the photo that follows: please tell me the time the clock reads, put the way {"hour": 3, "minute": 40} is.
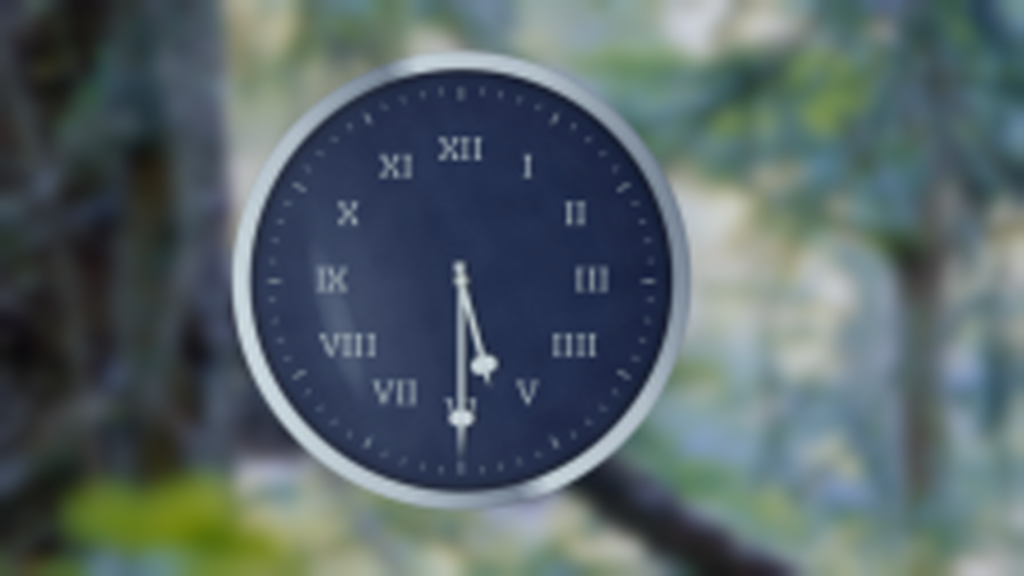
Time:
{"hour": 5, "minute": 30}
